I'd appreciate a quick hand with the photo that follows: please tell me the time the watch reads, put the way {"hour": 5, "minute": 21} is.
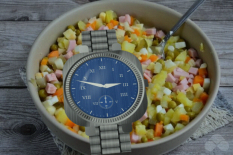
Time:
{"hour": 2, "minute": 48}
